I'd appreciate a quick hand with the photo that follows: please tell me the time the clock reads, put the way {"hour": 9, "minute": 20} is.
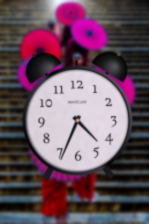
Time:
{"hour": 4, "minute": 34}
